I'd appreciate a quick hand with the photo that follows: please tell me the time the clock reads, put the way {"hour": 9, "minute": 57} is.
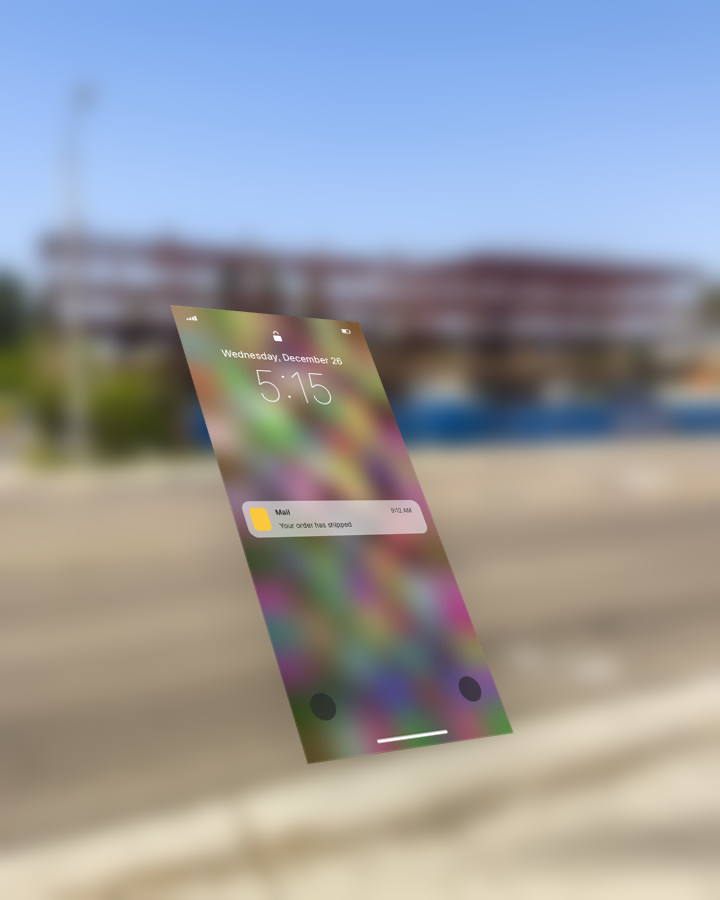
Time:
{"hour": 5, "minute": 15}
